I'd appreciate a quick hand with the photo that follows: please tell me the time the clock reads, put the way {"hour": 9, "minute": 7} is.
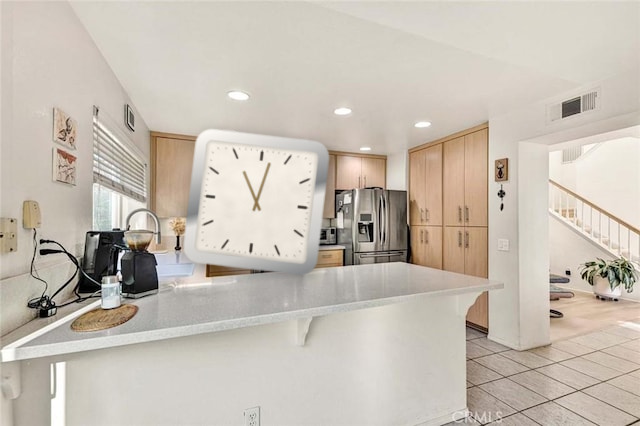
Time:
{"hour": 11, "minute": 2}
